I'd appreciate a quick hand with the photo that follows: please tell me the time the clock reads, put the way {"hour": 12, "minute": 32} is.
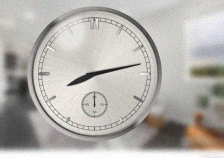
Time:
{"hour": 8, "minute": 13}
